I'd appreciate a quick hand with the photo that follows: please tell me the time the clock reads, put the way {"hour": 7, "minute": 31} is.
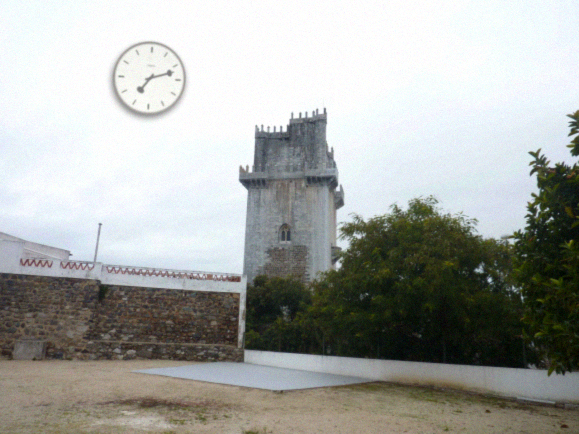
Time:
{"hour": 7, "minute": 12}
